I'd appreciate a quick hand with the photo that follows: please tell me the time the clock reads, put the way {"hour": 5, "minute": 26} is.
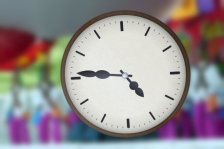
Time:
{"hour": 4, "minute": 46}
